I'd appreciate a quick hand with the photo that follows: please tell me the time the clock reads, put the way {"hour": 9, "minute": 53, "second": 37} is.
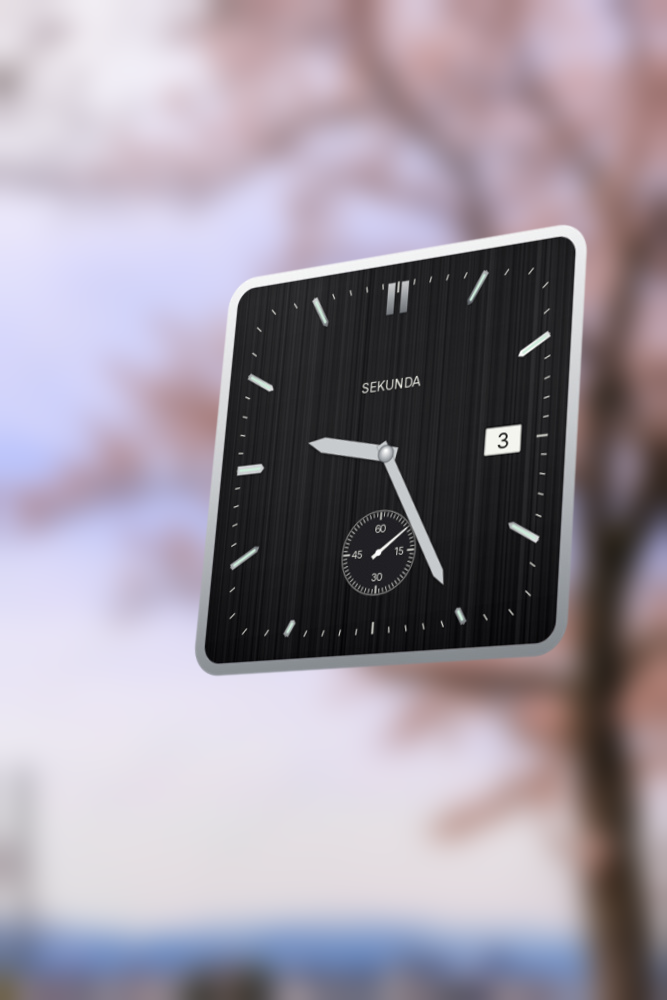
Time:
{"hour": 9, "minute": 25, "second": 9}
